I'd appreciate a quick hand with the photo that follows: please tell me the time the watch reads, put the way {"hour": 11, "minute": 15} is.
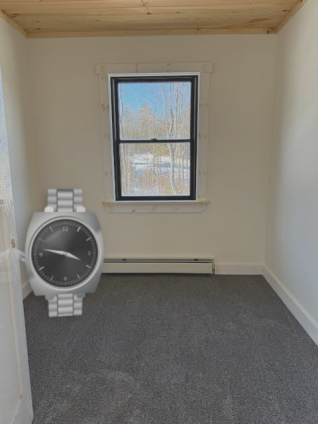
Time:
{"hour": 3, "minute": 47}
